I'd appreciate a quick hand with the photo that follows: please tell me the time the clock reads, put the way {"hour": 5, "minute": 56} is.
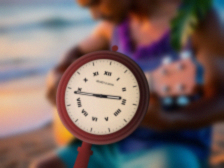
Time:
{"hour": 2, "minute": 44}
